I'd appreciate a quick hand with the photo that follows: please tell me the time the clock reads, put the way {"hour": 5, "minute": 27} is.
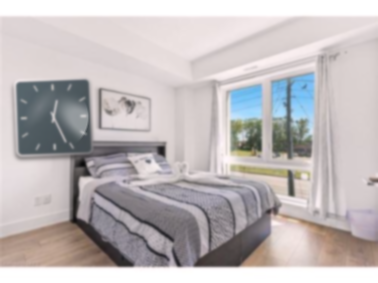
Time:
{"hour": 12, "minute": 26}
